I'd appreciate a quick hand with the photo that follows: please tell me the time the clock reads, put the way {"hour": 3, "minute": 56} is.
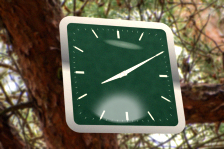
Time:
{"hour": 8, "minute": 10}
